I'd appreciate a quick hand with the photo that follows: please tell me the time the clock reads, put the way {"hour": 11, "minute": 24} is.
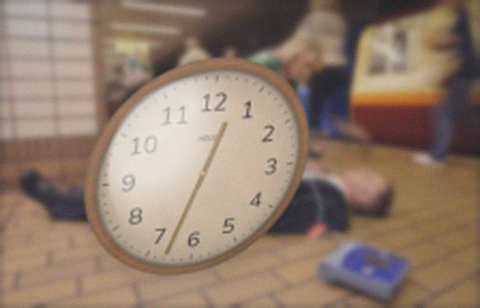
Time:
{"hour": 12, "minute": 33}
